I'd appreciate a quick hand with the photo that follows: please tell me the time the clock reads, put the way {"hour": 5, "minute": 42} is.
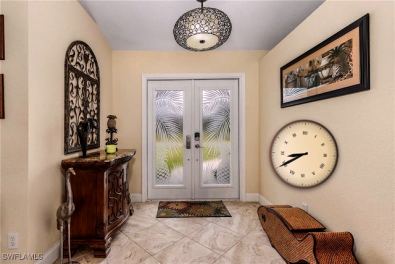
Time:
{"hour": 8, "minute": 40}
